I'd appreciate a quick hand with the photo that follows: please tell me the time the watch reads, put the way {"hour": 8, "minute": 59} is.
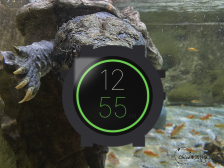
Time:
{"hour": 12, "minute": 55}
